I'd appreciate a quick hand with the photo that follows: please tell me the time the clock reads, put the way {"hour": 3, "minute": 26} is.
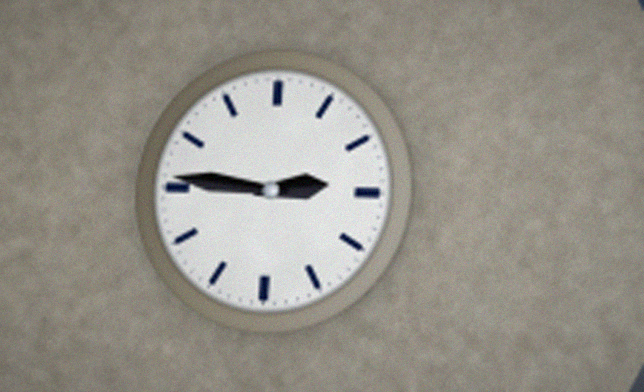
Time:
{"hour": 2, "minute": 46}
